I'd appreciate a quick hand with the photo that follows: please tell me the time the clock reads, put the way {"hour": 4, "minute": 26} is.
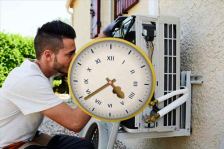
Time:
{"hour": 4, "minute": 39}
